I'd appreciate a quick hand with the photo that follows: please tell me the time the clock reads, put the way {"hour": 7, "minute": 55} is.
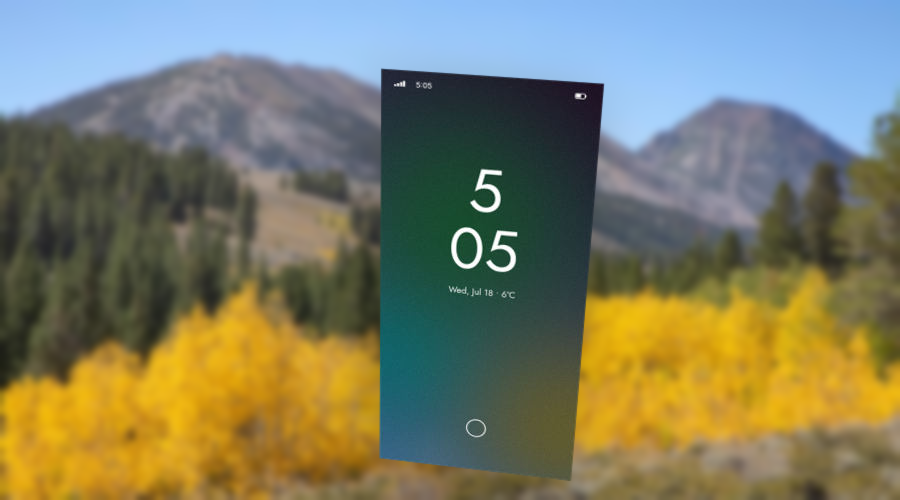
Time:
{"hour": 5, "minute": 5}
